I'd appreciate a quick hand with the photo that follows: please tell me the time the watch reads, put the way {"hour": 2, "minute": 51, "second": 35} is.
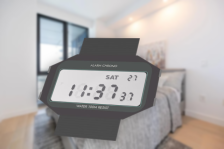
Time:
{"hour": 11, "minute": 37, "second": 37}
